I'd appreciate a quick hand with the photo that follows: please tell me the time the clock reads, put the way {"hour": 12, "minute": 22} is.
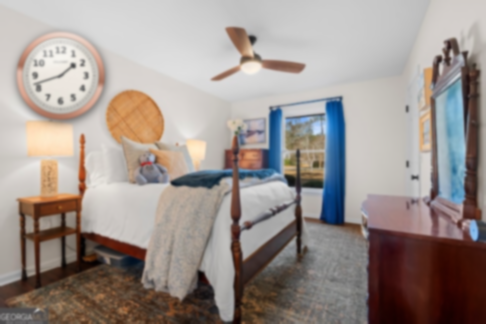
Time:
{"hour": 1, "minute": 42}
